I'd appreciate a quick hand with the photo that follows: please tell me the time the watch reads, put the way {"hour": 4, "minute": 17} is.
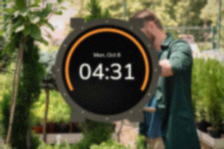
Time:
{"hour": 4, "minute": 31}
